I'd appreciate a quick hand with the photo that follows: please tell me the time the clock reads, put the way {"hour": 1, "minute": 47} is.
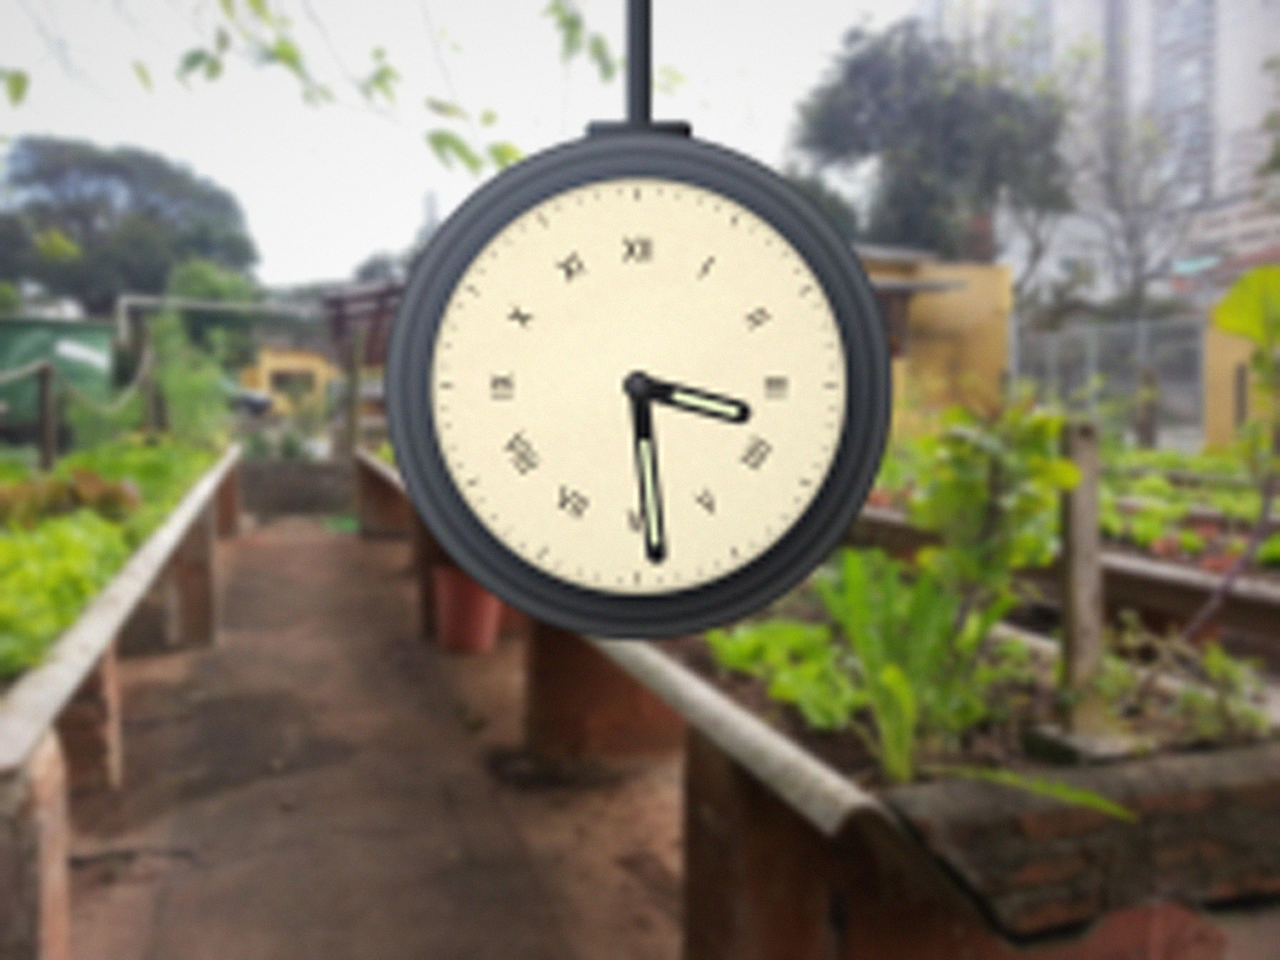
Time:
{"hour": 3, "minute": 29}
